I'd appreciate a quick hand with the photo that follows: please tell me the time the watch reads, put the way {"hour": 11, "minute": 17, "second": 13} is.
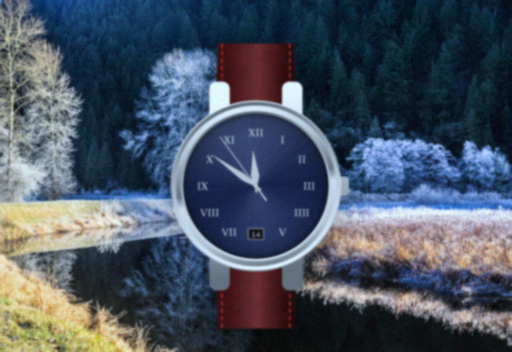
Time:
{"hour": 11, "minute": 50, "second": 54}
